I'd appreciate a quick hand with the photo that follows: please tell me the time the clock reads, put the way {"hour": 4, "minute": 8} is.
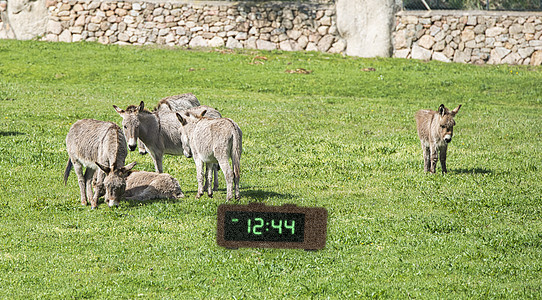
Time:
{"hour": 12, "minute": 44}
